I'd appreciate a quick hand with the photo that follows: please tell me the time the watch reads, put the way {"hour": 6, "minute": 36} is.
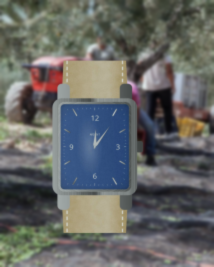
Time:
{"hour": 12, "minute": 6}
